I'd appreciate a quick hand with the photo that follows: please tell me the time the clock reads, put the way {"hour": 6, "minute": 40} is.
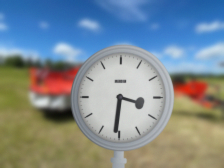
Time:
{"hour": 3, "minute": 31}
